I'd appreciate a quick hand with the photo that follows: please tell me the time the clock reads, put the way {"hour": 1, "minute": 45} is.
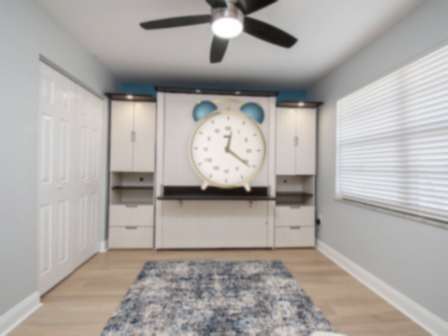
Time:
{"hour": 12, "minute": 21}
